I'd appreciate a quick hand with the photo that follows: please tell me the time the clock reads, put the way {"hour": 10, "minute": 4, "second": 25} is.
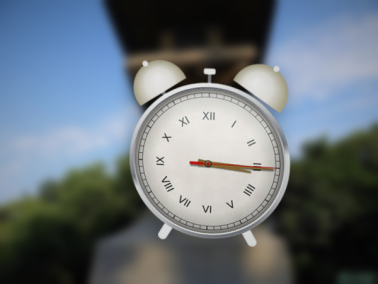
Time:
{"hour": 3, "minute": 15, "second": 15}
